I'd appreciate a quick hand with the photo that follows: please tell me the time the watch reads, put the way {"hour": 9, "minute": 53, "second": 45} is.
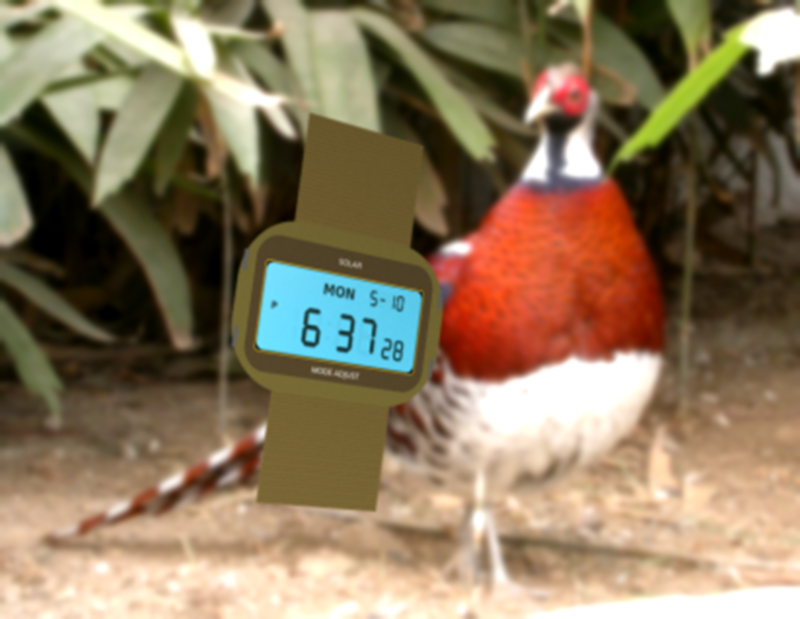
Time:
{"hour": 6, "minute": 37, "second": 28}
